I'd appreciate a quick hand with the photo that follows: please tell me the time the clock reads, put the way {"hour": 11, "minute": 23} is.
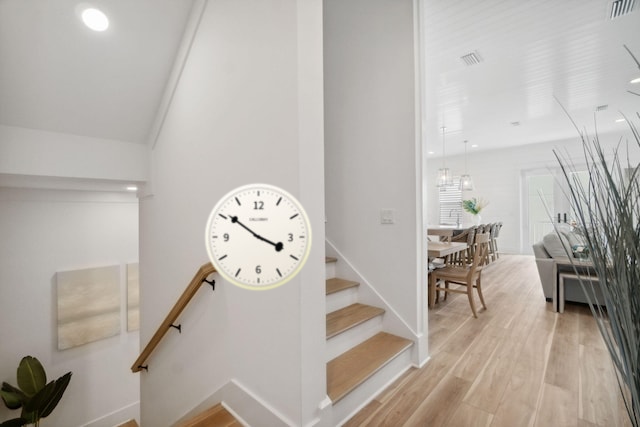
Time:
{"hour": 3, "minute": 51}
